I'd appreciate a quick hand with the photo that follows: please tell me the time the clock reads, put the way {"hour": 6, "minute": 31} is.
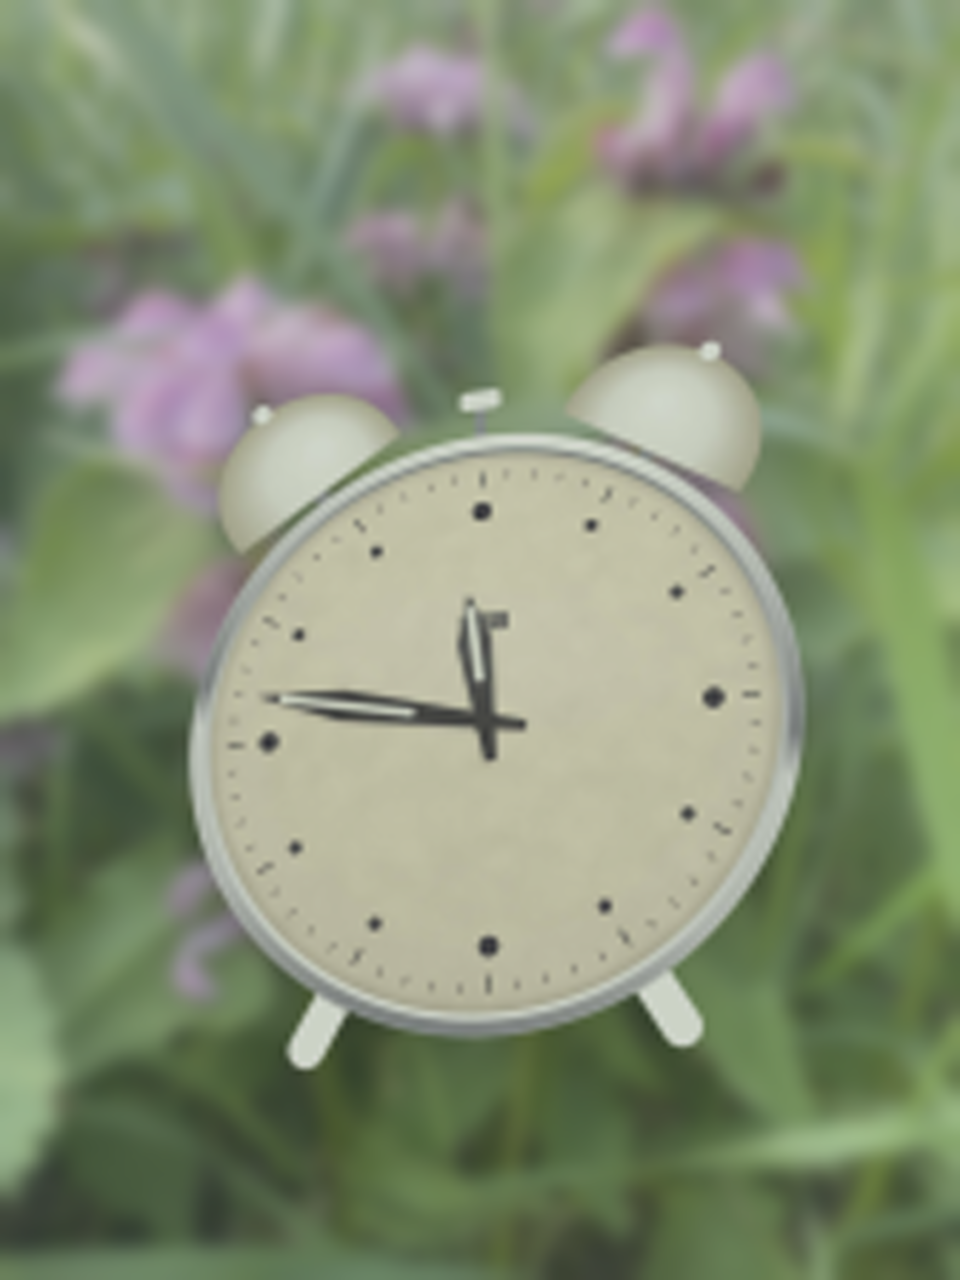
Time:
{"hour": 11, "minute": 47}
